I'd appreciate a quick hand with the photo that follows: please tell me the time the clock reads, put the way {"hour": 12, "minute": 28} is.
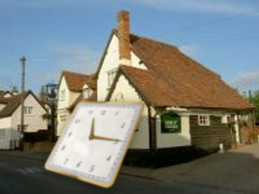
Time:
{"hour": 11, "minute": 15}
